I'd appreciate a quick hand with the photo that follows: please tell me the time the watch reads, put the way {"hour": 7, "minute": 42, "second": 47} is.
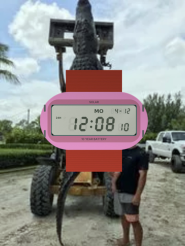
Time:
{"hour": 12, "minute": 8, "second": 10}
